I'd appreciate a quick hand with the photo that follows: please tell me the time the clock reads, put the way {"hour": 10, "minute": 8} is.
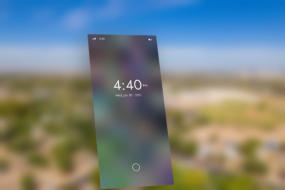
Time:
{"hour": 4, "minute": 40}
